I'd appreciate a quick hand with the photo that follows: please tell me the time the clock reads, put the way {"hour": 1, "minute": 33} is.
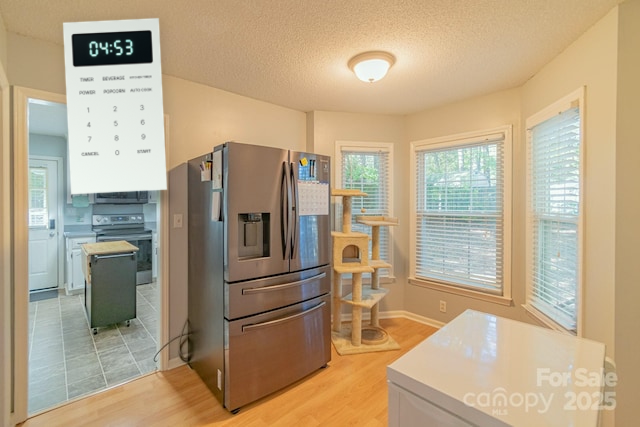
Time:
{"hour": 4, "minute": 53}
